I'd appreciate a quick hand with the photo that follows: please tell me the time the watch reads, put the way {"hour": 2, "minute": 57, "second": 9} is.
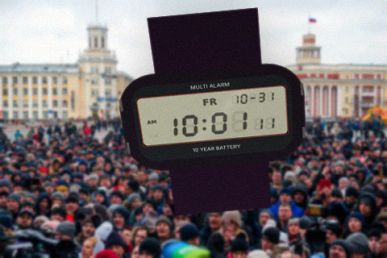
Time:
{"hour": 10, "minute": 1, "second": 11}
